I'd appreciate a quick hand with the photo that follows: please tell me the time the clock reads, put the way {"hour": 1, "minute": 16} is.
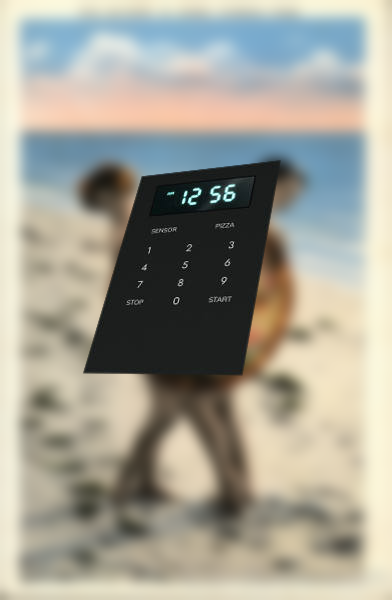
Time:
{"hour": 12, "minute": 56}
